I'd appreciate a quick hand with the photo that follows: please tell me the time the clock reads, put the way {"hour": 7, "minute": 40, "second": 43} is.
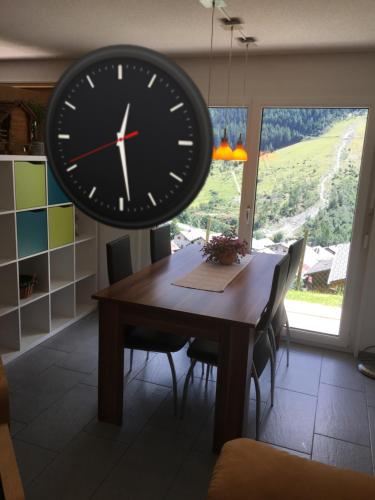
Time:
{"hour": 12, "minute": 28, "second": 41}
